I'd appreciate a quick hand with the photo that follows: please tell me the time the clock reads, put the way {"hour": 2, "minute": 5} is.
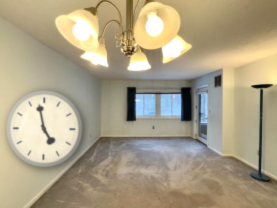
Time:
{"hour": 4, "minute": 58}
